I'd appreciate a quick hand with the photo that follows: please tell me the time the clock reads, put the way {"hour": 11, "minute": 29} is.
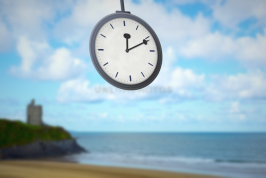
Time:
{"hour": 12, "minute": 11}
